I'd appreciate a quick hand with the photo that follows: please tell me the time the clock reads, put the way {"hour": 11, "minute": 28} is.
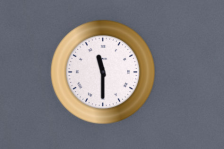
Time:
{"hour": 11, "minute": 30}
